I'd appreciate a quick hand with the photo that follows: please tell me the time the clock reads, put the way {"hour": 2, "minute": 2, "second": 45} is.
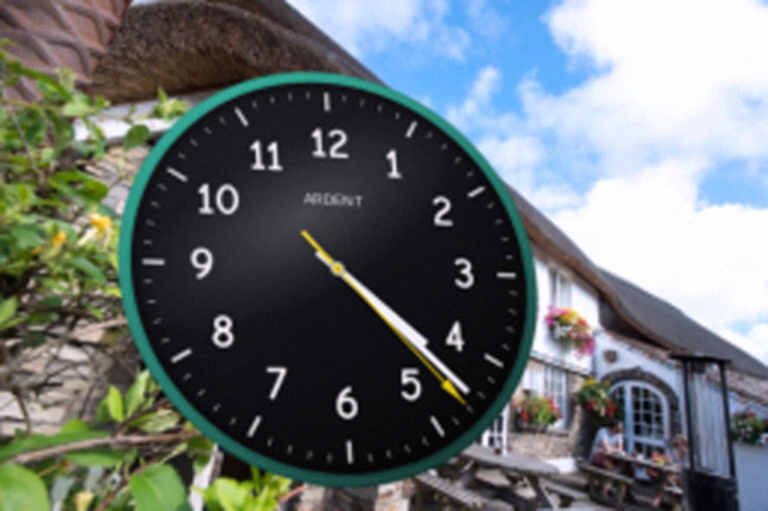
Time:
{"hour": 4, "minute": 22, "second": 23}
